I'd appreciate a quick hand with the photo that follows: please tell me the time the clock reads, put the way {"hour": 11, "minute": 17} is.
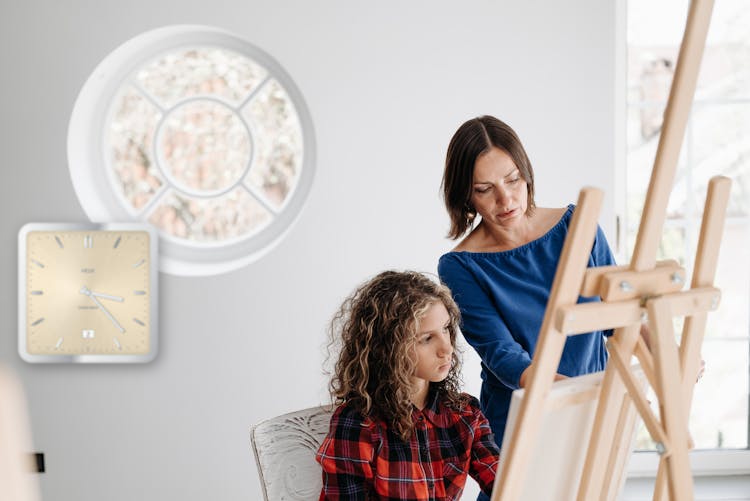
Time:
{"hour": 3, "minute": 23}
